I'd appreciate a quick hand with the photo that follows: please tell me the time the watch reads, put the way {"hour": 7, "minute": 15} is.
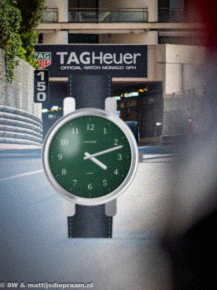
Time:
{"hour": 4, "minute": 12}
